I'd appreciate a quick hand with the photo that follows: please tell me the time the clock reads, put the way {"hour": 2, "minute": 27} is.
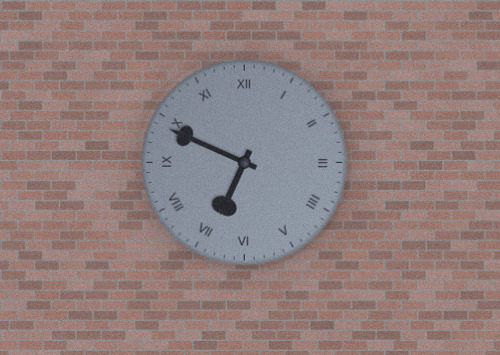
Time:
{"hour": 6, "minute": 49}
